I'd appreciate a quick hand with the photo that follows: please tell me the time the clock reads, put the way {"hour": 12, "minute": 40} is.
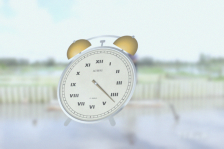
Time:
{"hour": 4, "minute": 22}
